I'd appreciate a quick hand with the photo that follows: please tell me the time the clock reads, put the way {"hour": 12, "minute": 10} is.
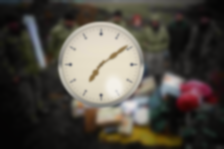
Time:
{"hour": 7, "minute": 9}
